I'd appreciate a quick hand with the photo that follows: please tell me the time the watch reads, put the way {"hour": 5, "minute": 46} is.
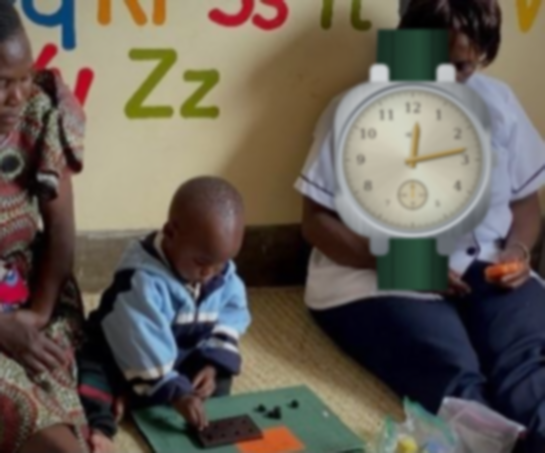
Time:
{"hour": 12, "minute": 13}
